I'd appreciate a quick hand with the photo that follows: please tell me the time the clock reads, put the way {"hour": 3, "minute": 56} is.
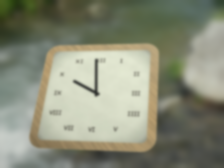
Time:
{"hour": 9, "minute": 59}
